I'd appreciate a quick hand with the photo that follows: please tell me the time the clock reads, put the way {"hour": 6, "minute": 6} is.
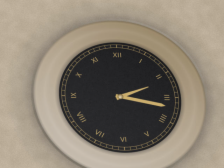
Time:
{"hour": 2, "minute": 17}
